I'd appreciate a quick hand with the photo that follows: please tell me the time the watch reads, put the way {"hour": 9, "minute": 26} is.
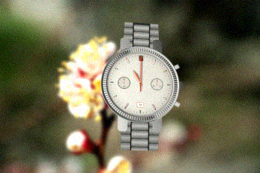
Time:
{"hour": 11, "minute": 0}
